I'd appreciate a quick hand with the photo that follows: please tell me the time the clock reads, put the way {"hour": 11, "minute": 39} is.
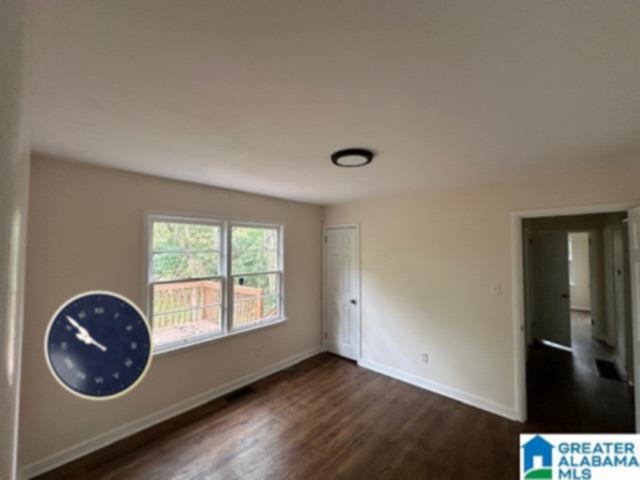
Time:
{"hour": 9, "minute": 52}
